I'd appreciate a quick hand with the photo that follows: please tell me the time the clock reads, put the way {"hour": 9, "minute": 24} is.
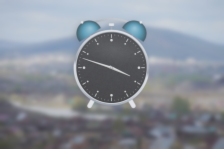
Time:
{"hour": 3, "minute": 48}
